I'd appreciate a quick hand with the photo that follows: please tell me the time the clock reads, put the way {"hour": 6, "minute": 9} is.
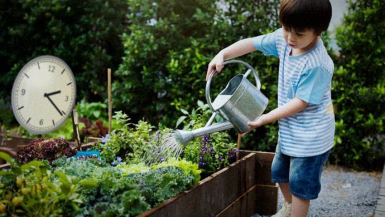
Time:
{"hour": 2, "minute": 21}
